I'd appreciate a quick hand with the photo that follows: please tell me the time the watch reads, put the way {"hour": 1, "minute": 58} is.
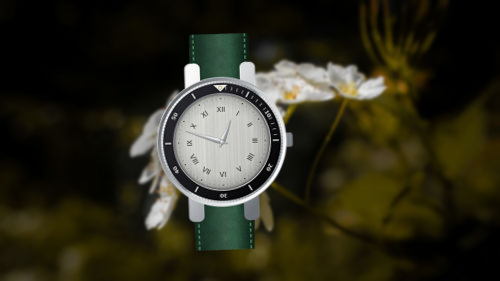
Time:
{"hour": 12, "minute": 48}
